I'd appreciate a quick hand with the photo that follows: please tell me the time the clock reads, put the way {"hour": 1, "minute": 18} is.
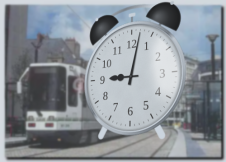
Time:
{"hour": 9, "minute": 2}
